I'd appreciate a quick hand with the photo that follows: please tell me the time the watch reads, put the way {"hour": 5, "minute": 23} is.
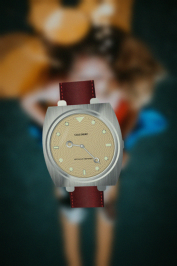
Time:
{"hour": 9, "minute": 23}
